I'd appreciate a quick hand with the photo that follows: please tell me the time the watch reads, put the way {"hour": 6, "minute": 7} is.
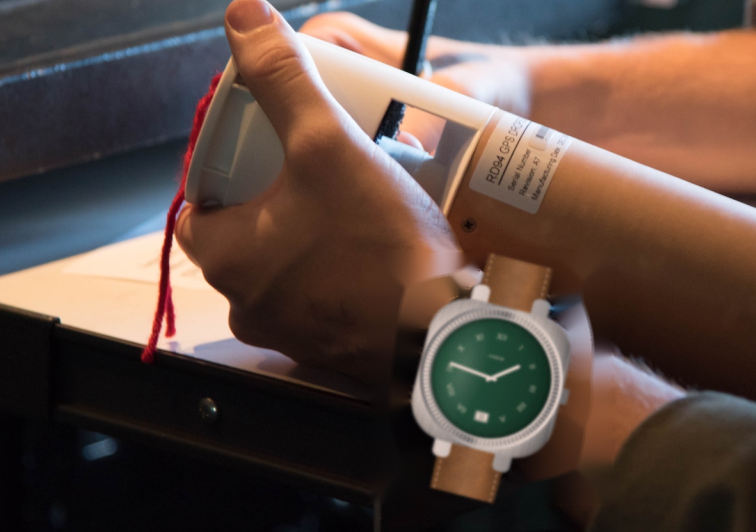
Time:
{"hour": 1, "minute": 46}
